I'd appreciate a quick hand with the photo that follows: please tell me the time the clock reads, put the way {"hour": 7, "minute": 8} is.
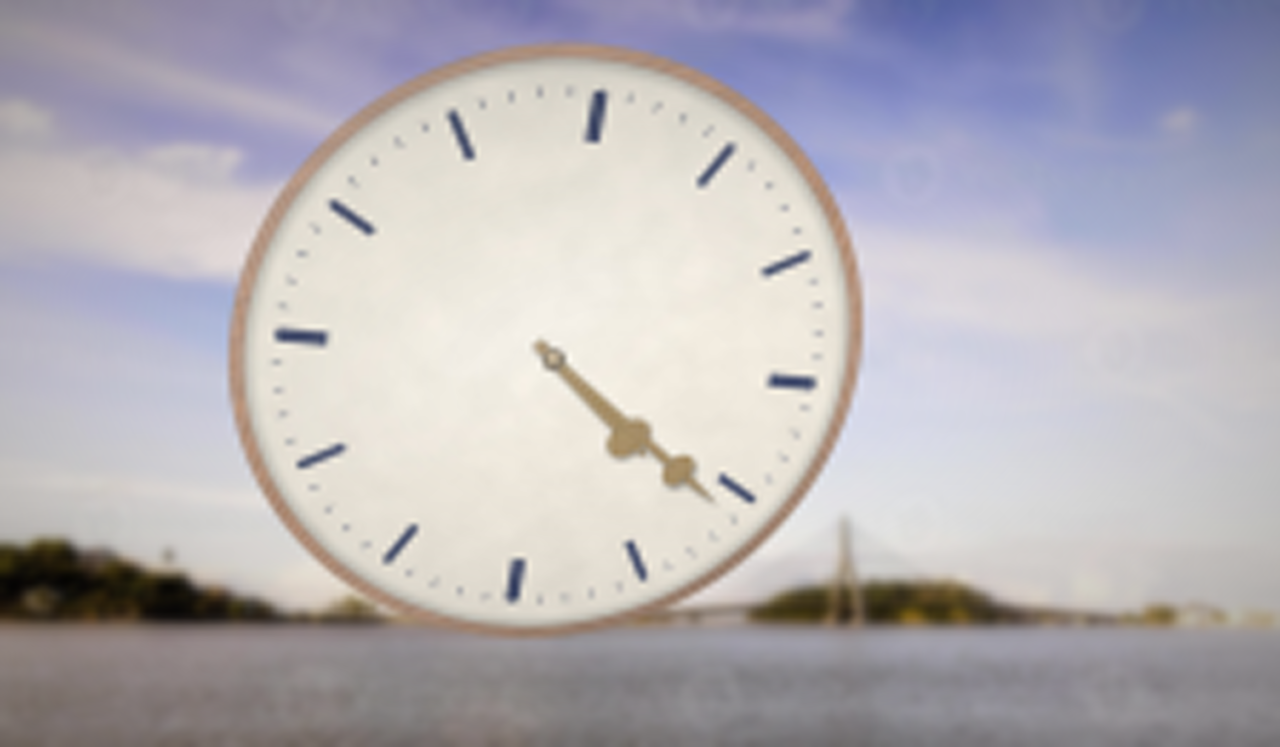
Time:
{"hour": 4, "minute": 21}
